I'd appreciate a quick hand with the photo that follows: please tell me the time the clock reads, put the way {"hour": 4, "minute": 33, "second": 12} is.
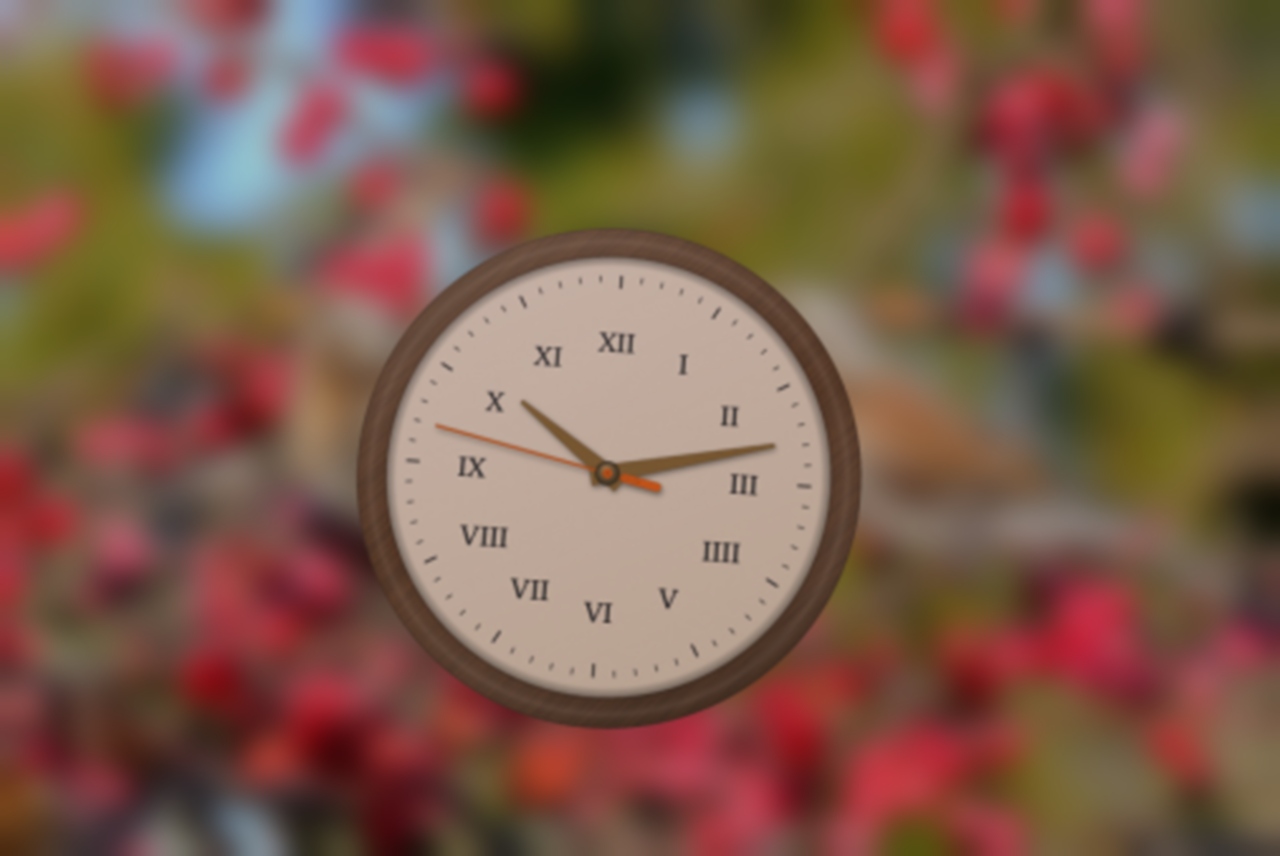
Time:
{"hour": 10, "minute": 12, "second": 47}
